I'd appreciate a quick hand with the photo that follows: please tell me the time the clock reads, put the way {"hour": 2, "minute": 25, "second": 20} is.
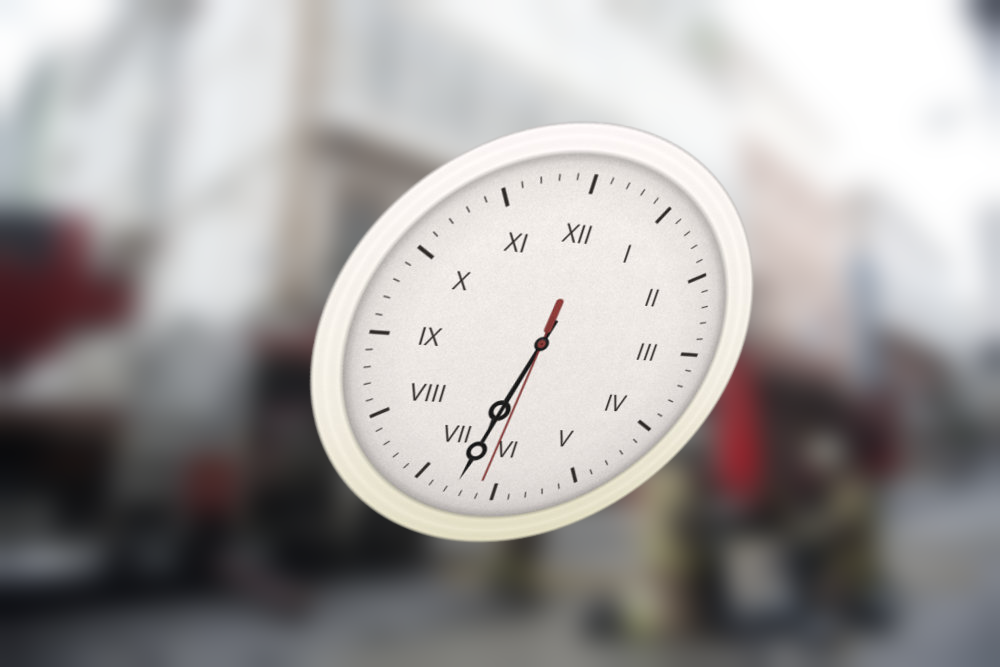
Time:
{"hour": 6, "minute": 32, "second": 31}
